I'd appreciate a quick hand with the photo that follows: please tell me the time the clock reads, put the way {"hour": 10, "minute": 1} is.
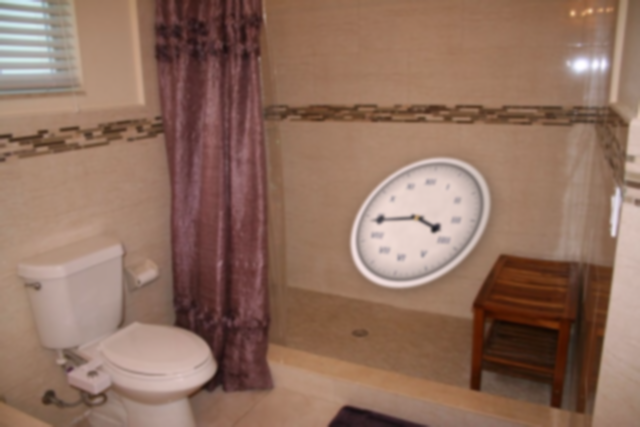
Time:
{"hour": 3, "minute": 44}
